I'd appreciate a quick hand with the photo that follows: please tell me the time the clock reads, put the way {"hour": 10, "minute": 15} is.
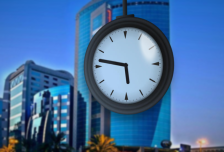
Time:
{"hour": 5, "minute": 47}
